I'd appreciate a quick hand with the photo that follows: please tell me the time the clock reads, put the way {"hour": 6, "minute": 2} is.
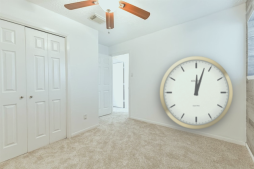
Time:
{"hour": 12, "minute": 3}
